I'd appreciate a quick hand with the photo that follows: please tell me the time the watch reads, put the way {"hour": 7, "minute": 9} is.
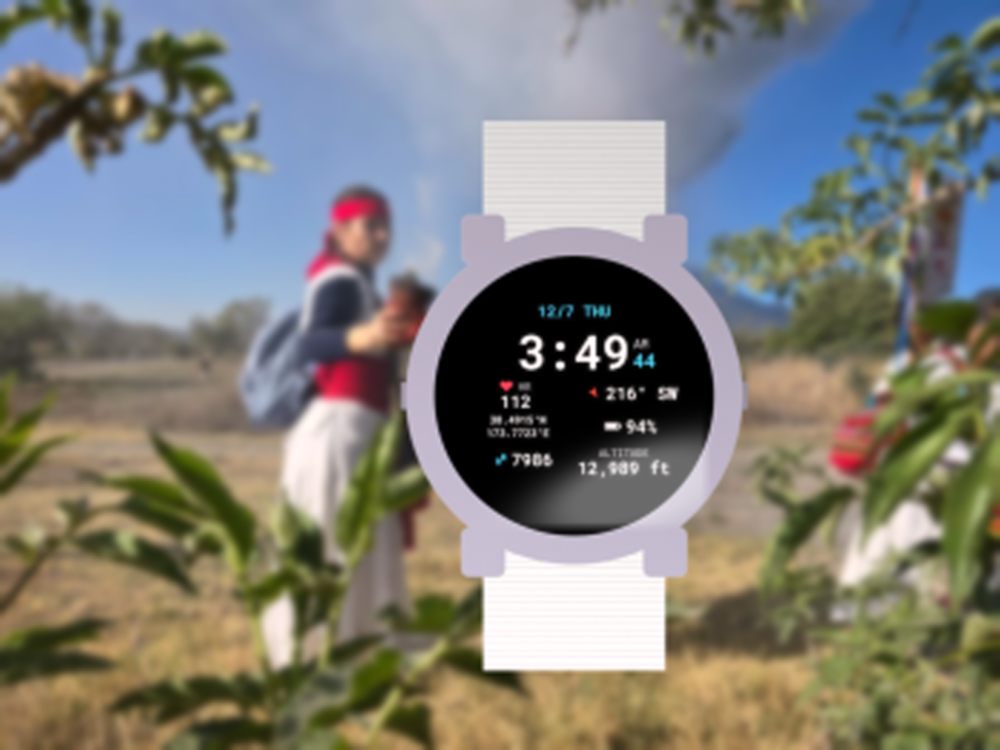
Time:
{"hour": 3, "minute": 49}
